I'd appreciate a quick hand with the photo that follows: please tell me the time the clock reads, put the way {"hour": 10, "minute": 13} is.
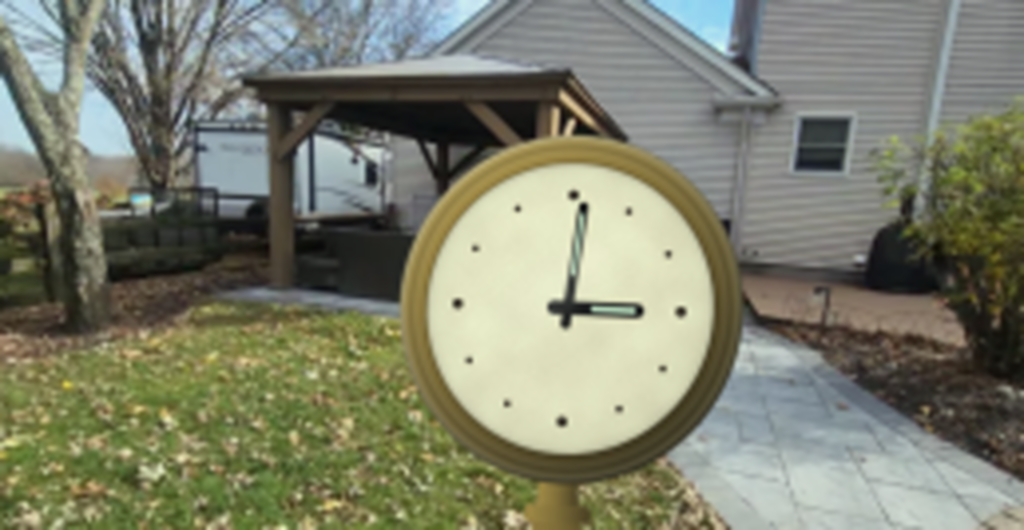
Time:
{"hour": 3, "minute": 1}
